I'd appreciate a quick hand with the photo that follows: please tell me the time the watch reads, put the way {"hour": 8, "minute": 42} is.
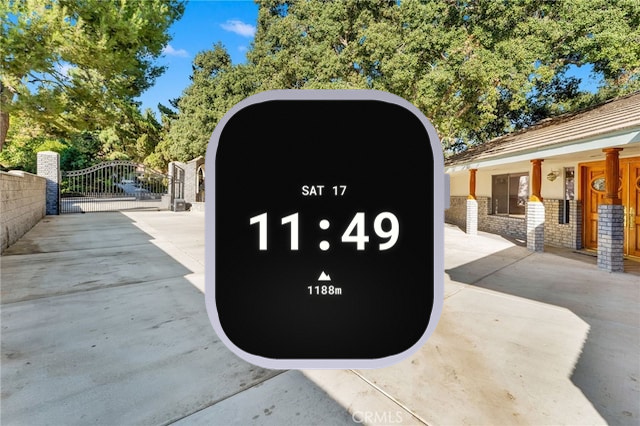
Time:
{"hour": 11, "minute": 49}
